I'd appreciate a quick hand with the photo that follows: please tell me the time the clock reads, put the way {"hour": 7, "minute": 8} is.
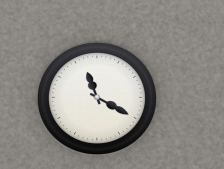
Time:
{"hour": 11, "minute": 20}
